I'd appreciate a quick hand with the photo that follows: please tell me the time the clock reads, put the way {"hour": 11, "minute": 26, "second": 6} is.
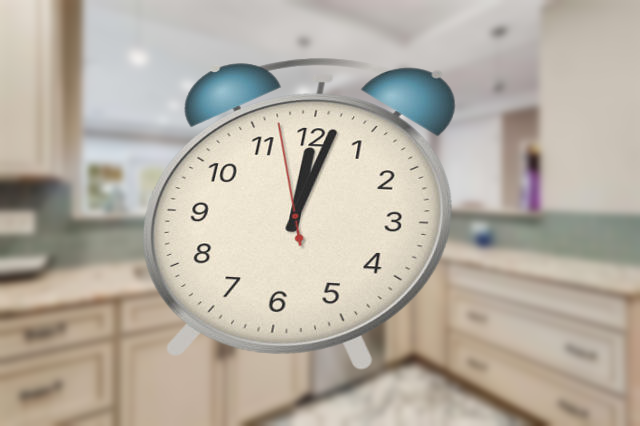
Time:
{"hour": 12, "minute": 1, "second": 57}
